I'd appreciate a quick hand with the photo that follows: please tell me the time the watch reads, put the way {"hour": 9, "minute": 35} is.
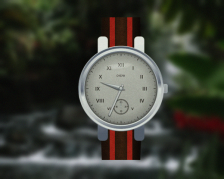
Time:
{"hour": 9, "minute": 34}
